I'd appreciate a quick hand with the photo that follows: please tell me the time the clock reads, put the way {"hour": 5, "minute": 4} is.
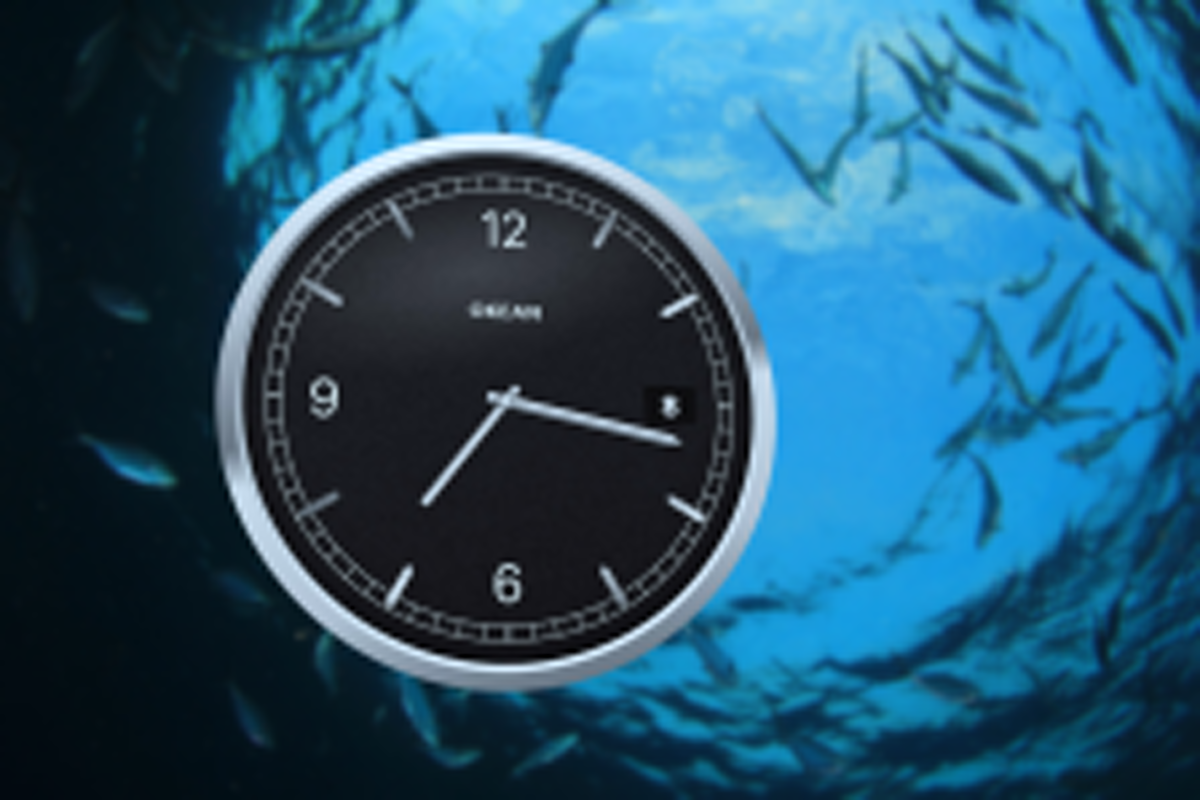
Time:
{"hour": 7, "minute": 17}
